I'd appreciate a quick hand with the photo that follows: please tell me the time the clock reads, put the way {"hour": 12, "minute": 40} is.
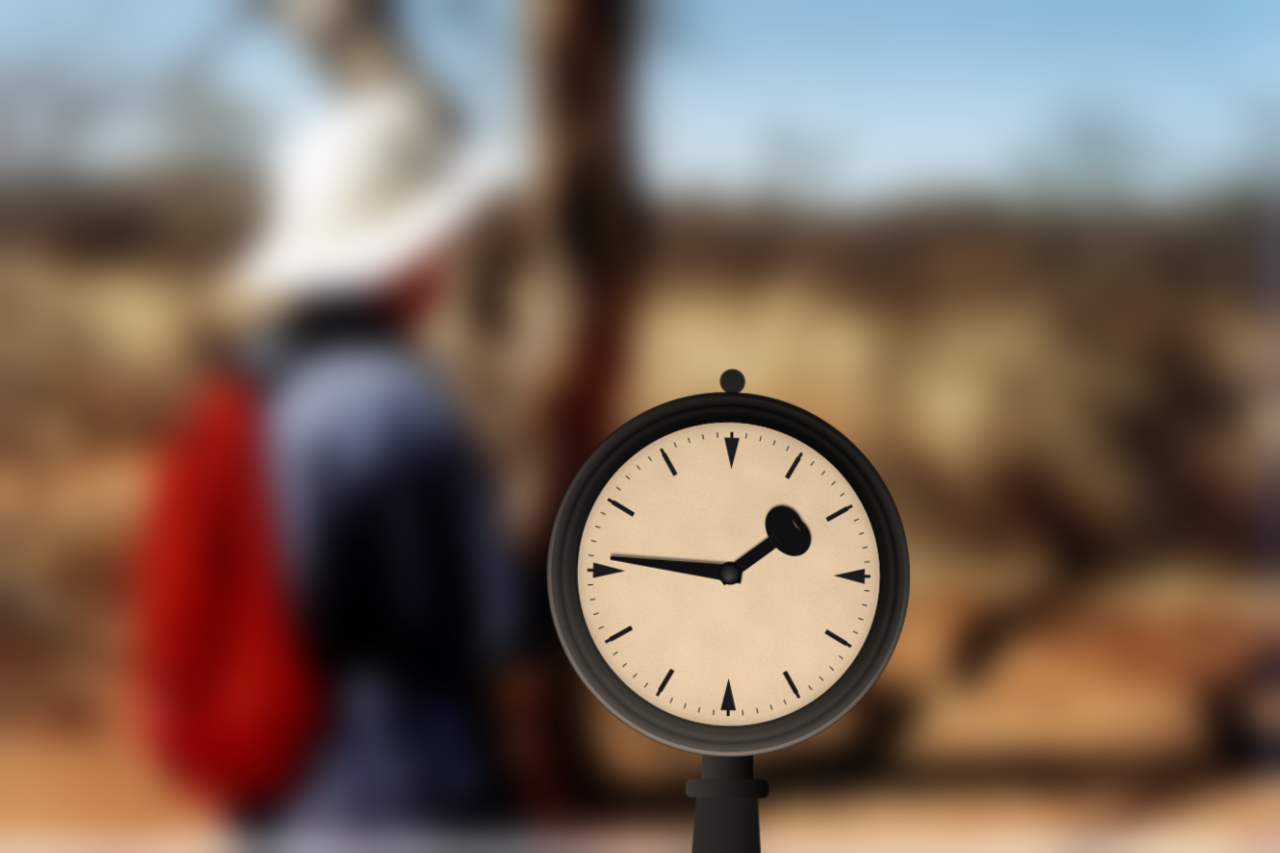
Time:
{"hour": 1, "minute": 46}
